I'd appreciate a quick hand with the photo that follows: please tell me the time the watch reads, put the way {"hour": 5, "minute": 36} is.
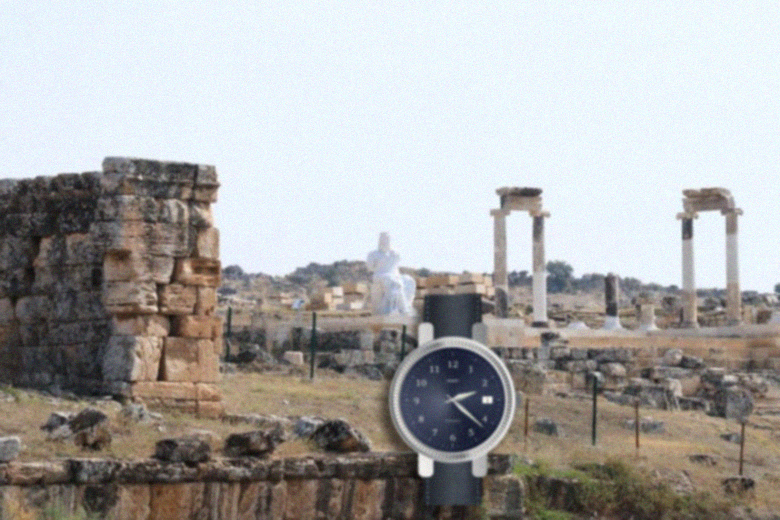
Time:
{"hour": 2, "minute": 22}
